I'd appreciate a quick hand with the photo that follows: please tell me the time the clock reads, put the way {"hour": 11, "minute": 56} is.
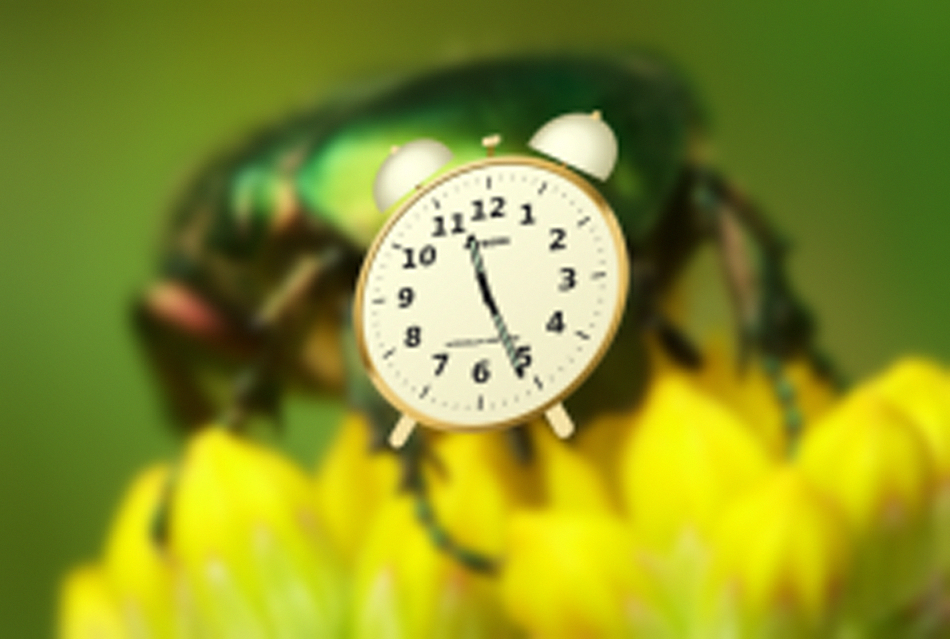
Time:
{"hour": 11, "minute": 26}
